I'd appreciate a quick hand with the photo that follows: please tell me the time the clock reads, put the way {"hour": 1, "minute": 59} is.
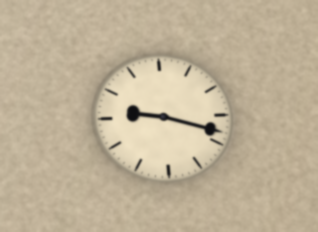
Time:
{"hour": 9, "minute": 18}
